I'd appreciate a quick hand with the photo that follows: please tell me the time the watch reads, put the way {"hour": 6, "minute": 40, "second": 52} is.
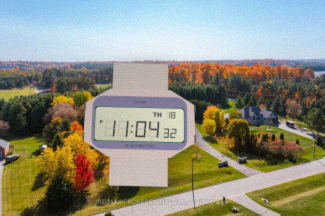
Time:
{"hour": 11, "minute": 4, "second": 32}
